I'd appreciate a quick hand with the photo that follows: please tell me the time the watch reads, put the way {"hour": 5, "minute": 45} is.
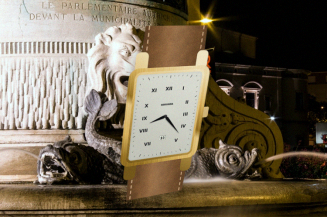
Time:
{"hour": 8, "minute": 23}
